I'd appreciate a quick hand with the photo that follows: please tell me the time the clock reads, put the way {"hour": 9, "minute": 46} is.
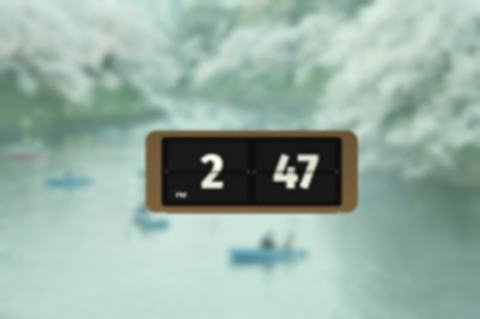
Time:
{"hour": 2, "minute": 47}
